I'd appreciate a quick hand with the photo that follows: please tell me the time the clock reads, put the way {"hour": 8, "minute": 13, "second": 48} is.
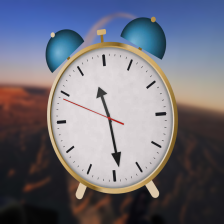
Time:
{"hour": 11, "minute": 28, "second": 49}
